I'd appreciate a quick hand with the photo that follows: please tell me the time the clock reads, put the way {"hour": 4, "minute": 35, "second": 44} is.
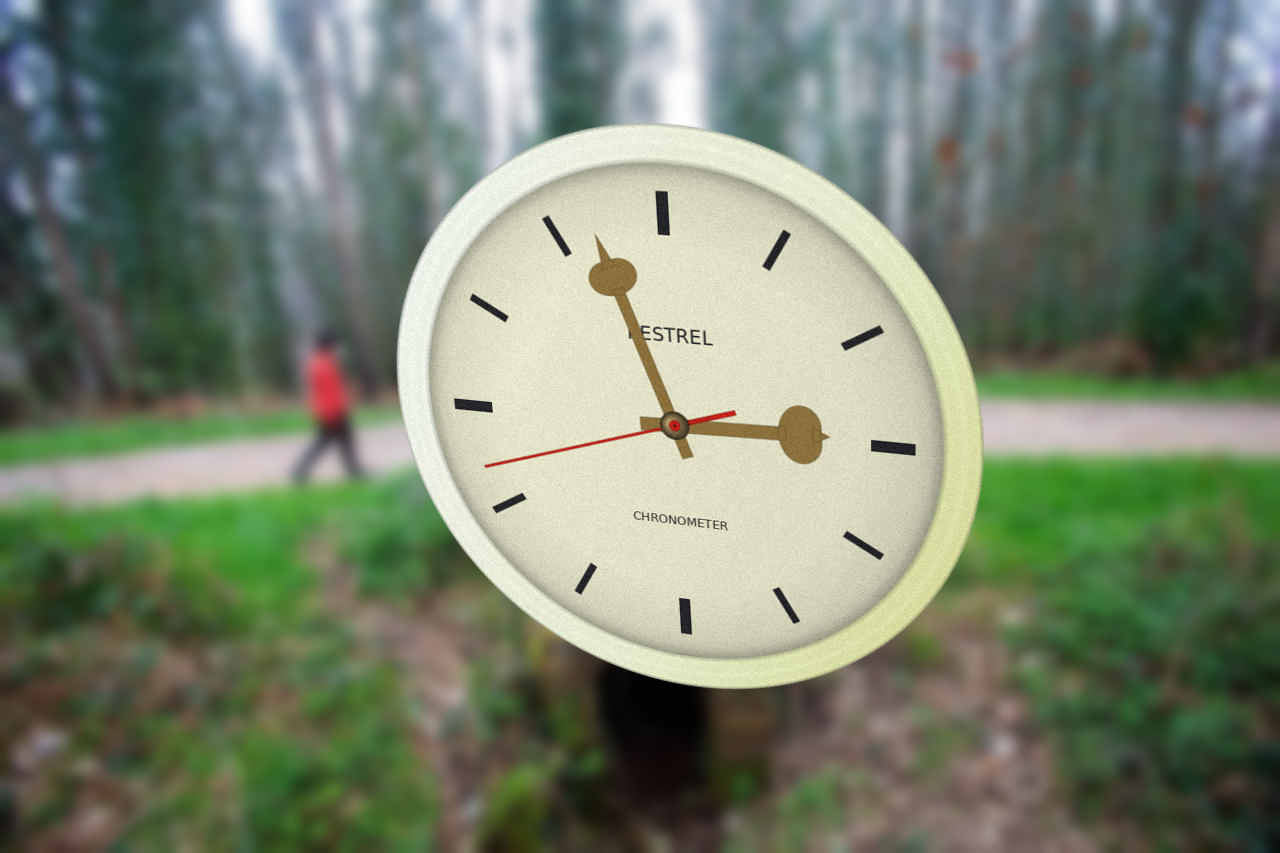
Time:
{"hour": 2, "minute": 56, "second": 42}
